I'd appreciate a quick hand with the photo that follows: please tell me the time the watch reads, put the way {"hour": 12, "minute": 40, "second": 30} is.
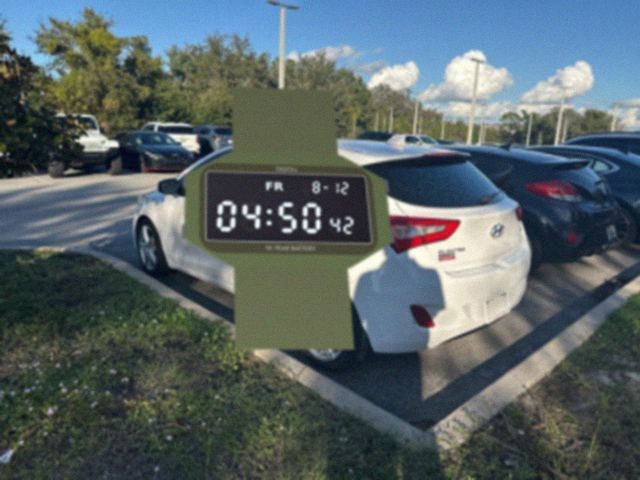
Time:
{"hour": 4, "minute": 50, "second": 42}
